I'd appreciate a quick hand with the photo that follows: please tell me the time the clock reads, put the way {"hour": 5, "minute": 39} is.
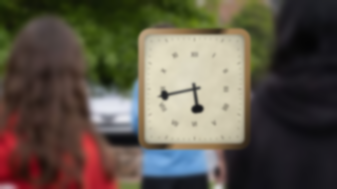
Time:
{"hour": 5, "minute": 43}
